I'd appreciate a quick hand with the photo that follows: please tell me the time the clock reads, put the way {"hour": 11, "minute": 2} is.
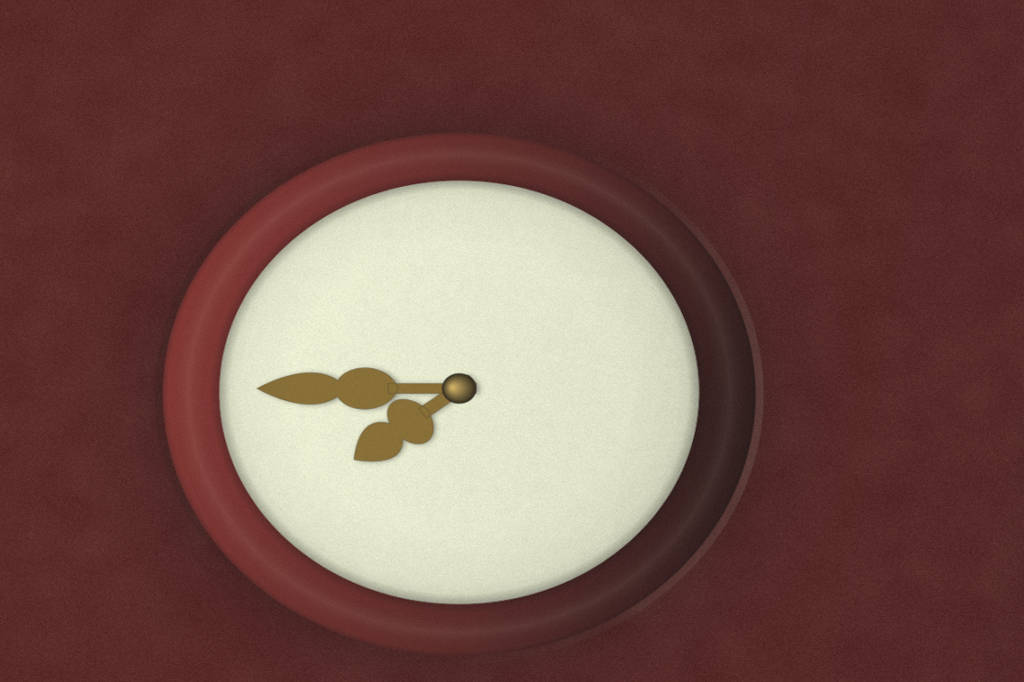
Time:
{"hour": 7, "minute": 45}
